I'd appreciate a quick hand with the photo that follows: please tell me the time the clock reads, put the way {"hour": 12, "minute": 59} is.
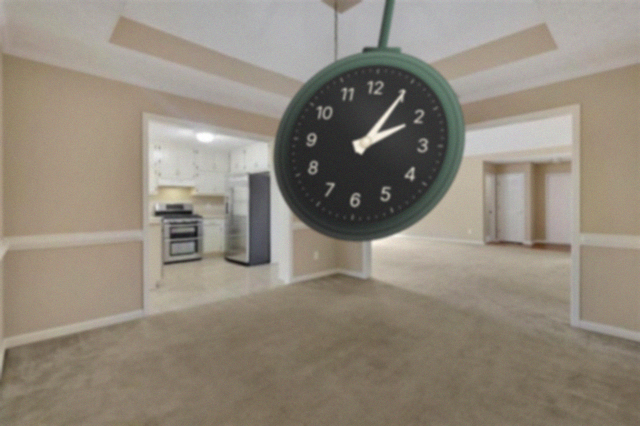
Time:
{"hour": 2, "minute": 5}
